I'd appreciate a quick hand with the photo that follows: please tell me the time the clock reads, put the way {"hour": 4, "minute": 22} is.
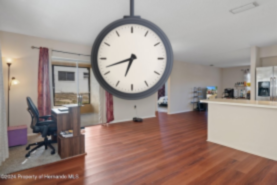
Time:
{"hour": 6, "minute": 42}
